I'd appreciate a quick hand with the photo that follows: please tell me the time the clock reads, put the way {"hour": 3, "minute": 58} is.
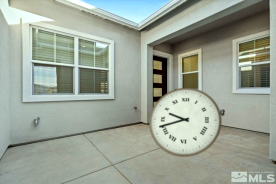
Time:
{"hour": 9, "minute": 42}
